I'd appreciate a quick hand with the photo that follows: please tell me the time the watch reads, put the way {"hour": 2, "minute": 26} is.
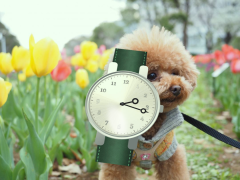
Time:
{"hour": 2, "minute": 17}
